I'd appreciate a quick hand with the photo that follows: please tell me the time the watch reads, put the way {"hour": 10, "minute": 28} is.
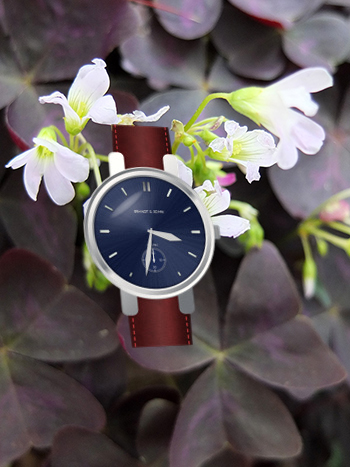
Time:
{"hour": 3, "minute": 32}
